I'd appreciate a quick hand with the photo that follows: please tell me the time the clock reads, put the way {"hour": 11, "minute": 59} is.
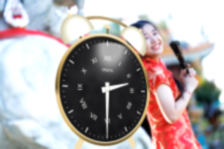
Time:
{"hour": 2, "minute": 30}
